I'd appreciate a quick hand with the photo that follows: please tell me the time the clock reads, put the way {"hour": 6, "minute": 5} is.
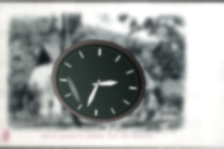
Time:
{"hour": 2, "minute": 33}
